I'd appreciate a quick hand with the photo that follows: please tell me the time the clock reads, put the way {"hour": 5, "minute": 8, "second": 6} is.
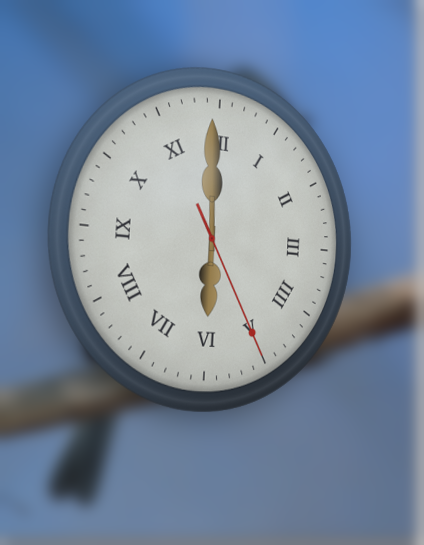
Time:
{"hour": 5, "minute": 59, "second": 25}
